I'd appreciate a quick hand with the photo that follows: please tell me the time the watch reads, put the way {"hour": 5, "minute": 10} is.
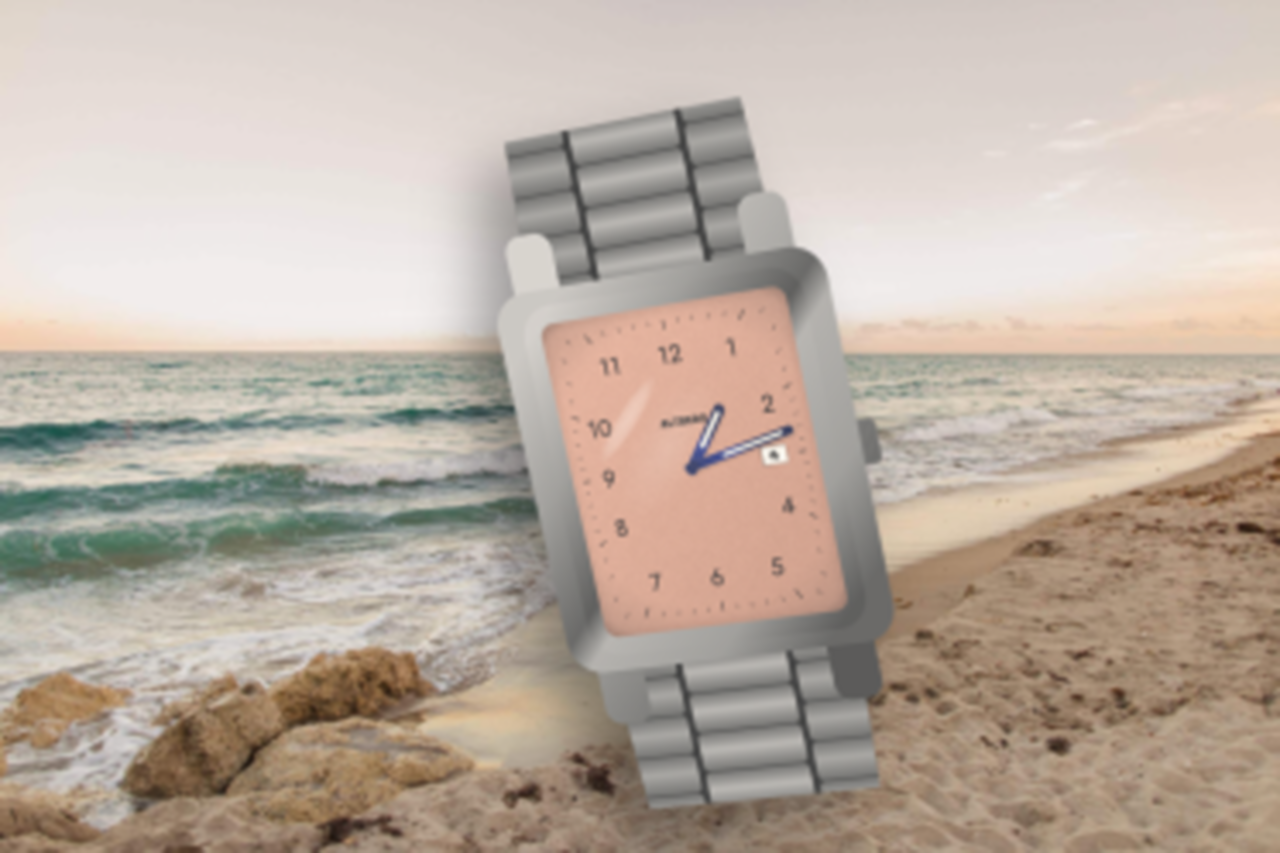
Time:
{"hour": 1, "minute": 13}
